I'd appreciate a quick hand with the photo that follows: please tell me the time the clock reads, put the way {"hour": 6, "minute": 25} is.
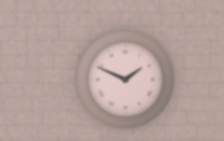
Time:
{"hour": 1, "minute": 49}
